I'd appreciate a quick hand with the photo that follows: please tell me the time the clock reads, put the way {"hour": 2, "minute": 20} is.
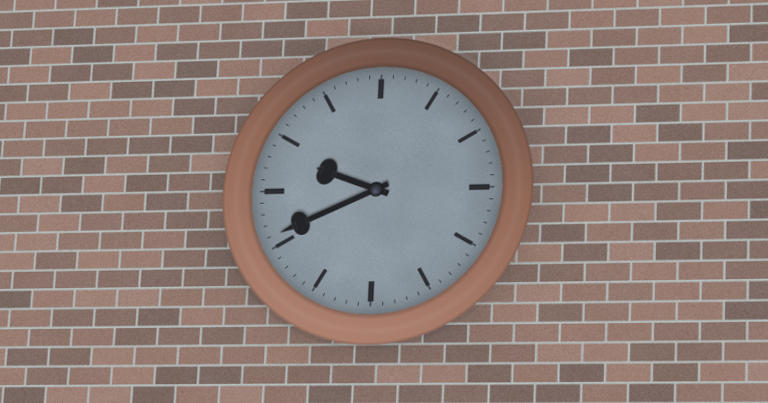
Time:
{"hour": 9, "minute": 41}
